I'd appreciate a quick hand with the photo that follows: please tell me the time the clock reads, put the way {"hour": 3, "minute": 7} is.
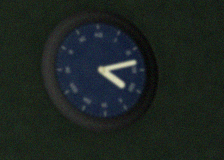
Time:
{"hour": 4, "minute": 13}
